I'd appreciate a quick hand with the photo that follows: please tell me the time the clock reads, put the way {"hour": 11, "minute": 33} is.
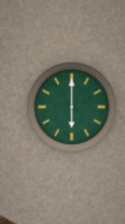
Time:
{"hour": 6, "minute": 0}
